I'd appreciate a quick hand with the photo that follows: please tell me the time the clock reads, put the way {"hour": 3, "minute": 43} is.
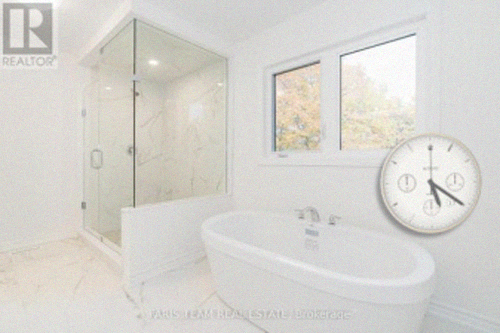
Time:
{"hour": 5, "minute": 21}
